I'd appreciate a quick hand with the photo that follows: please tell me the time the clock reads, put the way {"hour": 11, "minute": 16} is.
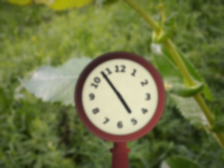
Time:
{"hour": 4, "minute": 54}
